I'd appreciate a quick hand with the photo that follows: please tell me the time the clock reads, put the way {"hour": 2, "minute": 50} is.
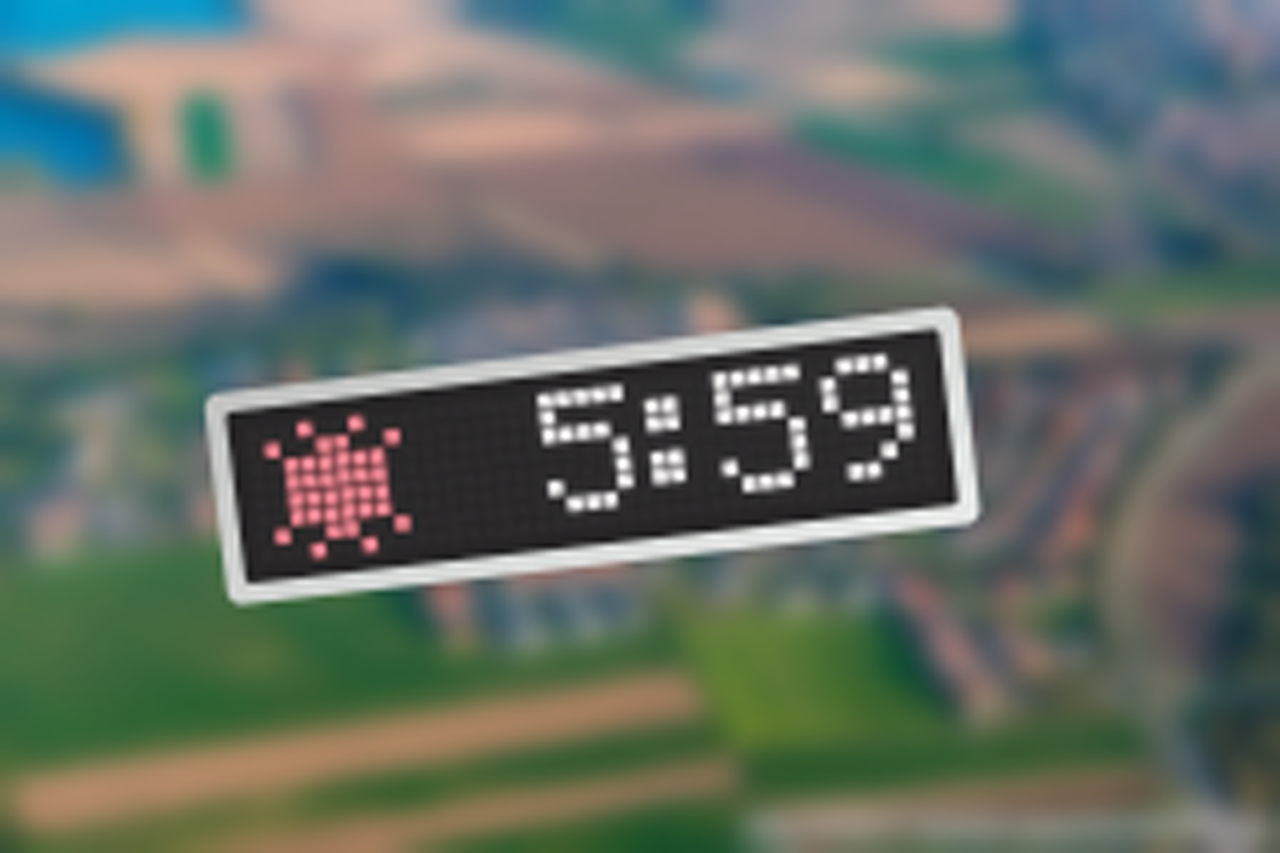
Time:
{"hour": 5, "minute": 59}
